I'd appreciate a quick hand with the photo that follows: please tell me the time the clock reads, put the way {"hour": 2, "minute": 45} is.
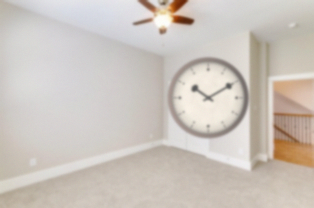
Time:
{"hour": 10, "minute": 10}
